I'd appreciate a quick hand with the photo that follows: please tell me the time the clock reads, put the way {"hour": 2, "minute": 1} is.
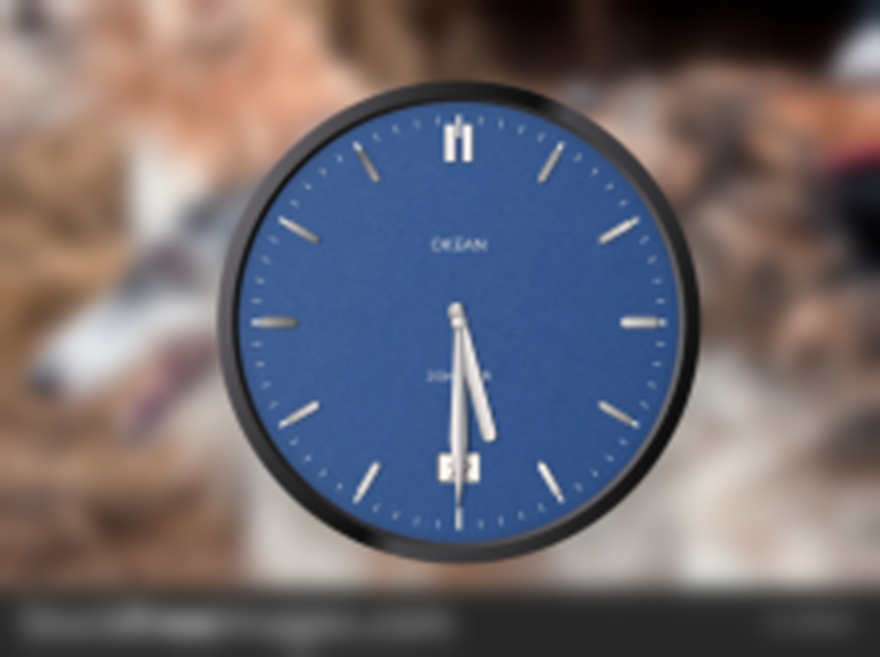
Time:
{"hour": 5, "minute": 30}
